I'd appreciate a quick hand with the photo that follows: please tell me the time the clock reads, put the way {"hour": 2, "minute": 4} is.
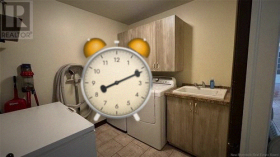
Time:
{"hour": 8, "minute": 11}
